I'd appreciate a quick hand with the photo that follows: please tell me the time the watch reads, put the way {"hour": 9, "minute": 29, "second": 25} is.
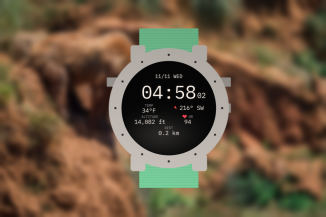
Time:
{"hour": 4, "minute": 58, "second": 2}
